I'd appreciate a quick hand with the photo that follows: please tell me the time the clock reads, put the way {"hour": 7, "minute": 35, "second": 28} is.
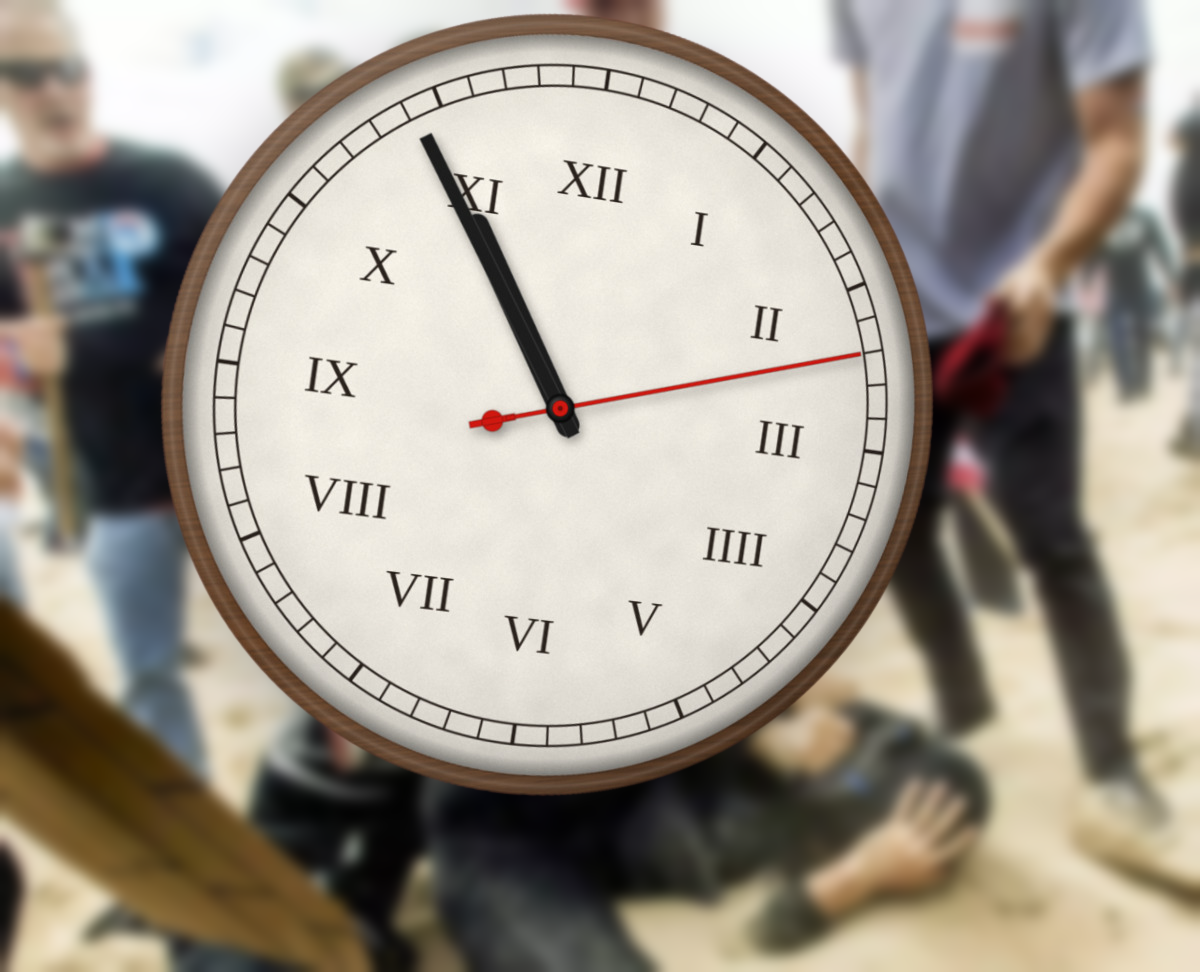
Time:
{"hour": 10, "minute": 54, "second": 12}
